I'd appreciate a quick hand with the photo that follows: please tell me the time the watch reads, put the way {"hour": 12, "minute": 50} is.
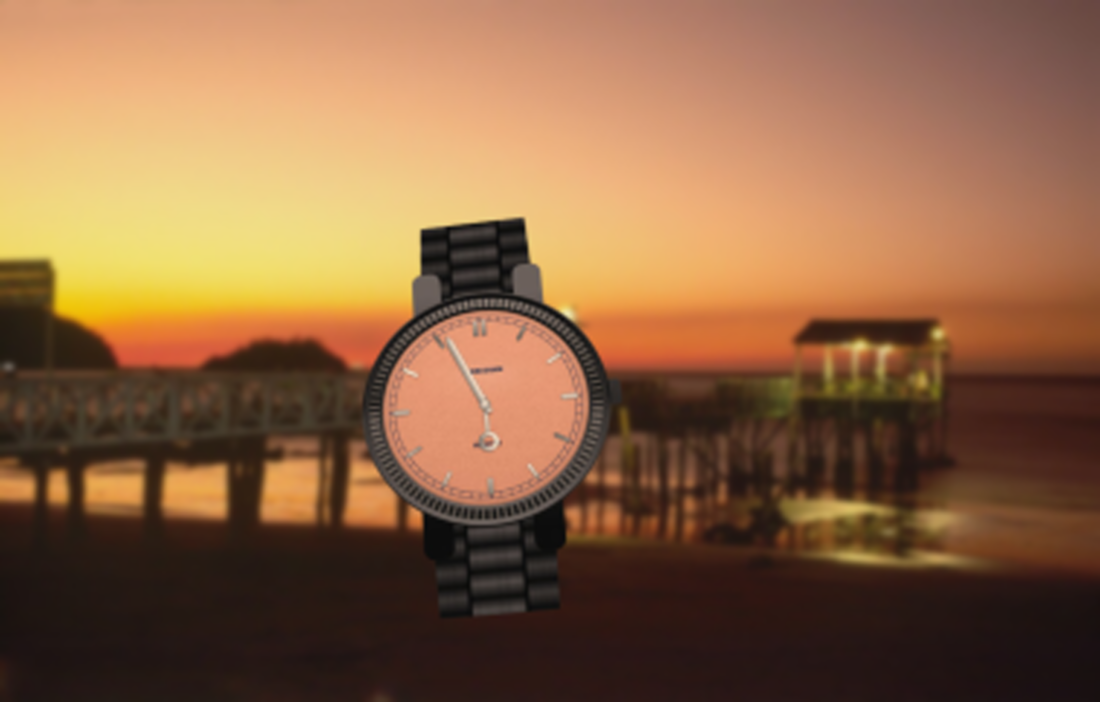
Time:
{"hour": 5, "minute": 56}
